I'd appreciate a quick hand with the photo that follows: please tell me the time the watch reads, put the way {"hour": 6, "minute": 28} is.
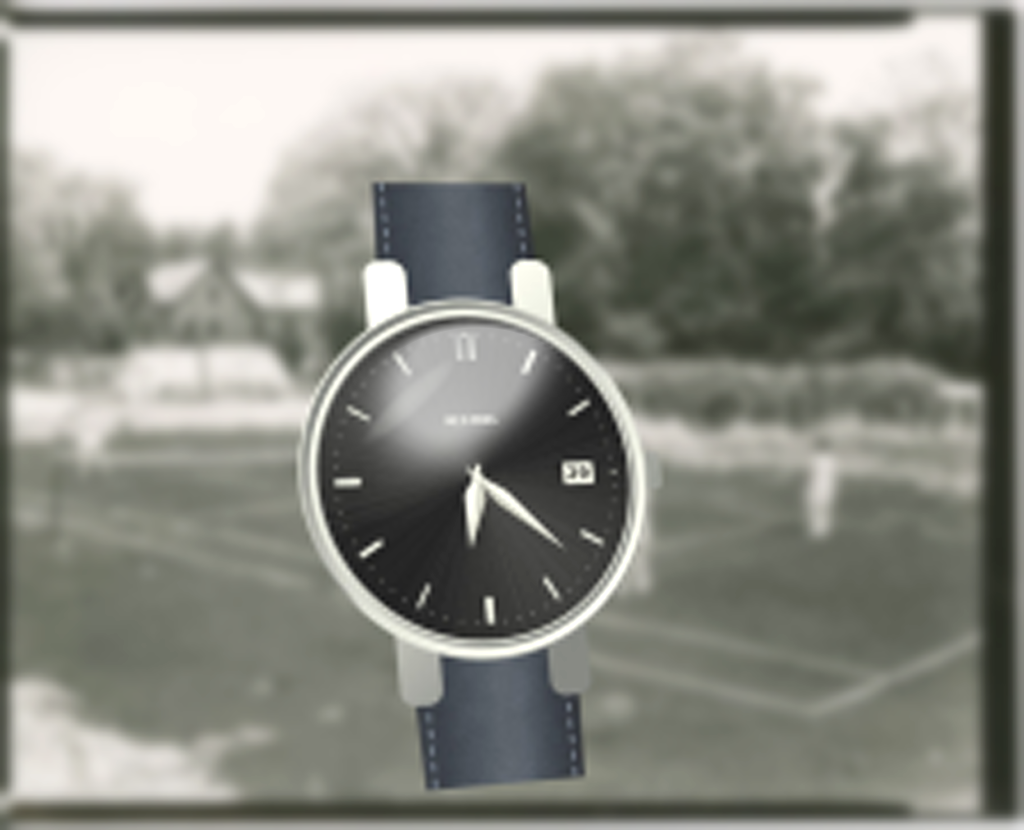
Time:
{"hour": 6, "minute": 22}
